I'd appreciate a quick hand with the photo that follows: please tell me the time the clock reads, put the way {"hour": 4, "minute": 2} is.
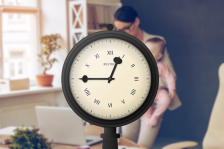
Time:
{"hour": 12, "minute": 45}
